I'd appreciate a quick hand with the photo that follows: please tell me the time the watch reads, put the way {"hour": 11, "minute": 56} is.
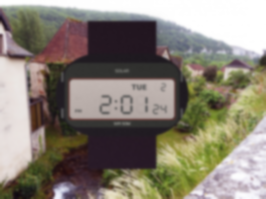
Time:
{"hour": 2, "minute": 1}
